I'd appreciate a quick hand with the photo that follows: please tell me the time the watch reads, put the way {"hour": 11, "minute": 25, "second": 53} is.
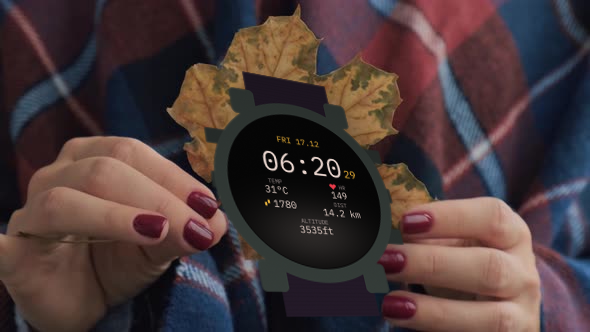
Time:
{"hour": 6, "minute": 20, "second": 29}
